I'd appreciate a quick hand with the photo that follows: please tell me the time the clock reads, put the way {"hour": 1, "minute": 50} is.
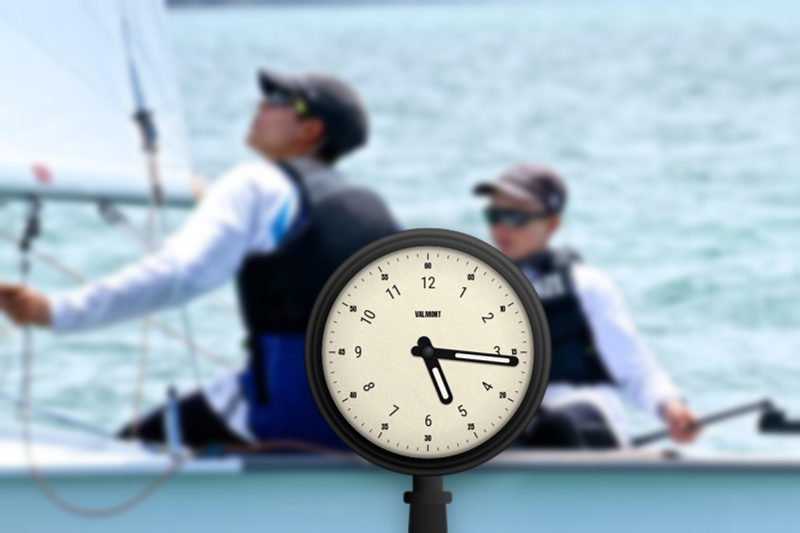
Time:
{"hour": 5, "minute": 16}
